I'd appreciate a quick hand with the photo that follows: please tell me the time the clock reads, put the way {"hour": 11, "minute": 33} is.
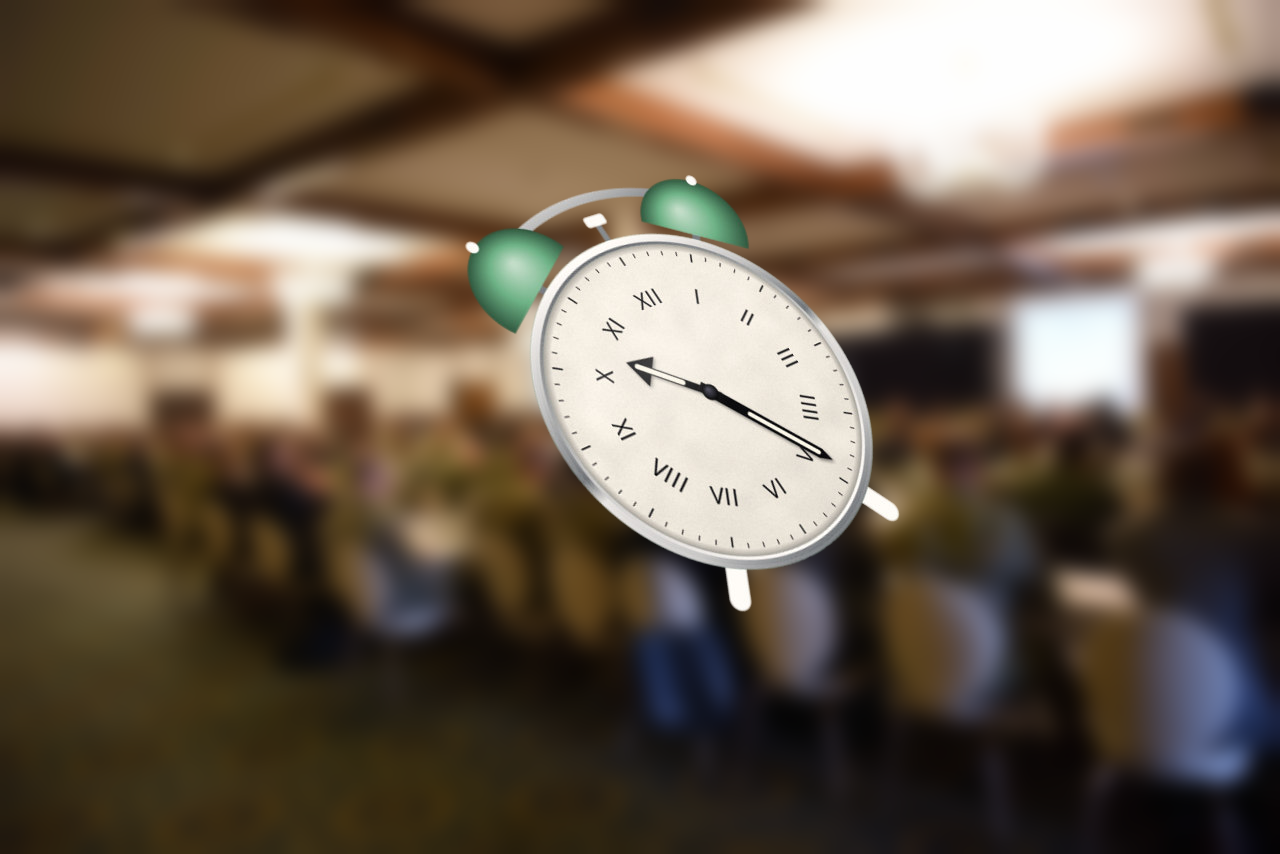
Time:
{"hour": 10, "minute": 24}
